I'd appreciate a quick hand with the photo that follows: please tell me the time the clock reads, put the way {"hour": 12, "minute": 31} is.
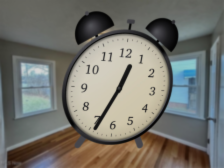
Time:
{"hour": 12, "minute": 34}
